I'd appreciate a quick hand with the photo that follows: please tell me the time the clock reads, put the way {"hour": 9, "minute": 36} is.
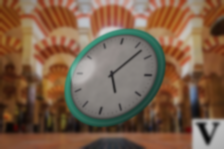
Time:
{"hour": 5, "minute": 7}
